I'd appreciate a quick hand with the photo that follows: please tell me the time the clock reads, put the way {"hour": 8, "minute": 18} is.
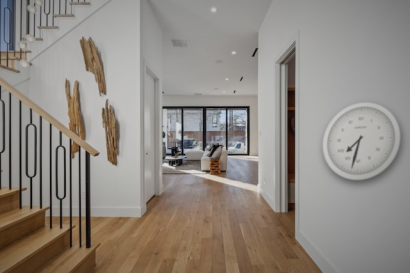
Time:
{"hour": 7, "minute": 32}
